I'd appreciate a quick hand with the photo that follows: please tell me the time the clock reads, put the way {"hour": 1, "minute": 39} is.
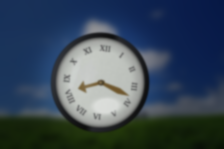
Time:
{"hour": 8, "minute": 18}
